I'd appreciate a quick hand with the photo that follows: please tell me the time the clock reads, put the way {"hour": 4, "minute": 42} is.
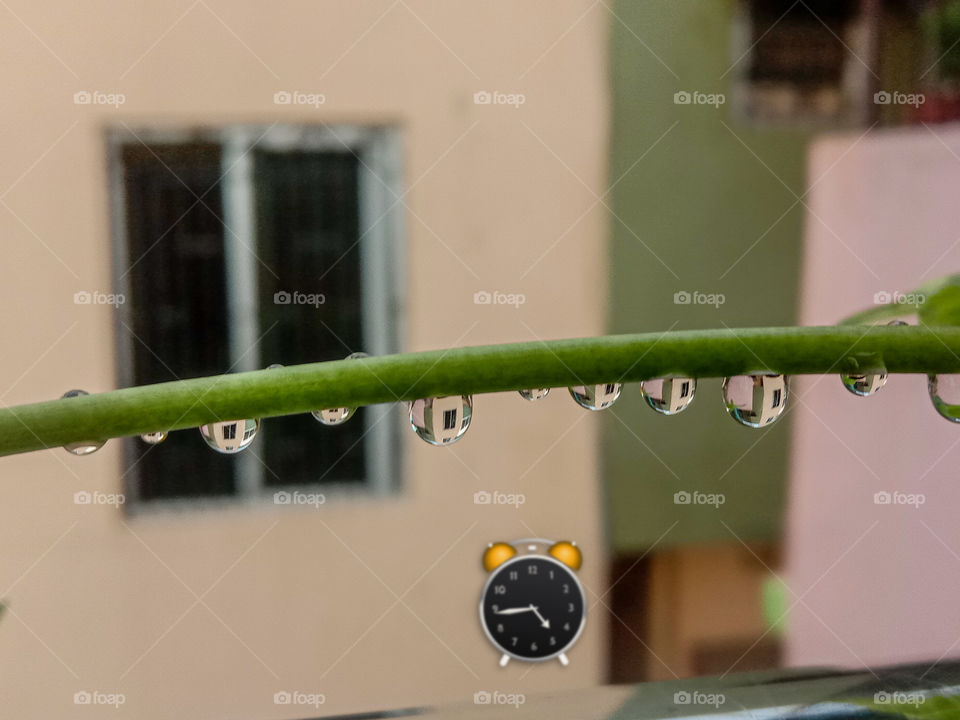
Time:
{"hour": 4, "minute": 44}
